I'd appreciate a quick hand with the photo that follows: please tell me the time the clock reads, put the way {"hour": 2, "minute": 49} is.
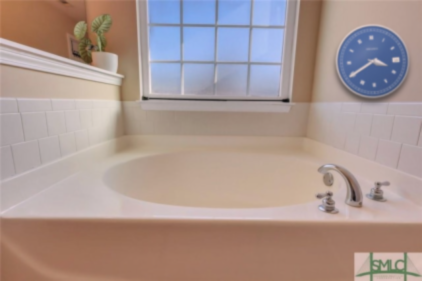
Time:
{"hour": 3, "minute": 40}
